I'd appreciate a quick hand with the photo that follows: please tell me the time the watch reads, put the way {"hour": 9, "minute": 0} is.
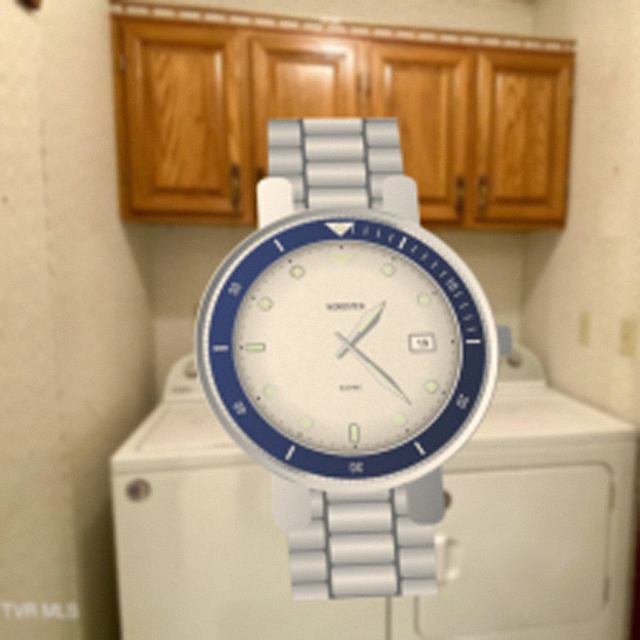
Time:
{"hour": 1, "minute": 23}
